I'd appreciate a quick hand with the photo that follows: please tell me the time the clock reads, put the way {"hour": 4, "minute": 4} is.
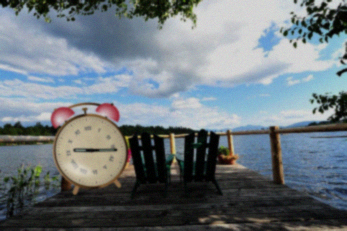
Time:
{"hour": 9, "minute": 16}
